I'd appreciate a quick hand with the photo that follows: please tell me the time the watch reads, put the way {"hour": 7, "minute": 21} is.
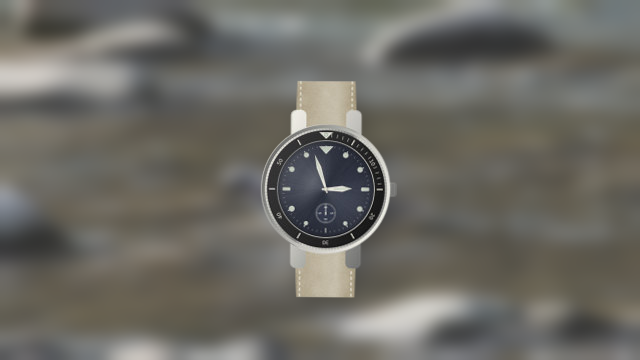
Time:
{"hour": 2, "minute": 57}
